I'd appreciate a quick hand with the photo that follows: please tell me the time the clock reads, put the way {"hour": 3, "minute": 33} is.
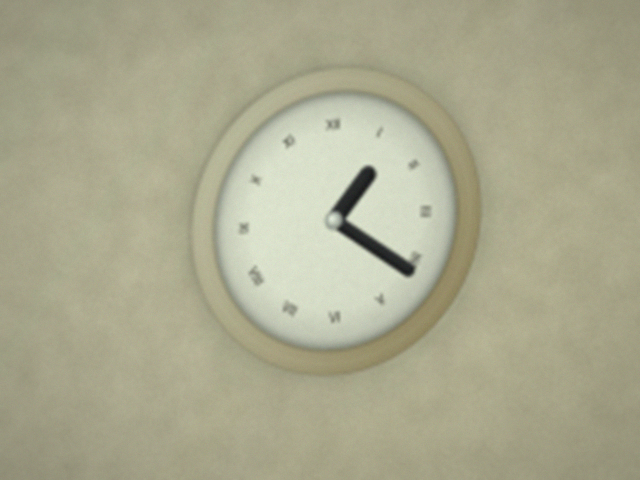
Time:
{"hour": 1, "minute": 21}
